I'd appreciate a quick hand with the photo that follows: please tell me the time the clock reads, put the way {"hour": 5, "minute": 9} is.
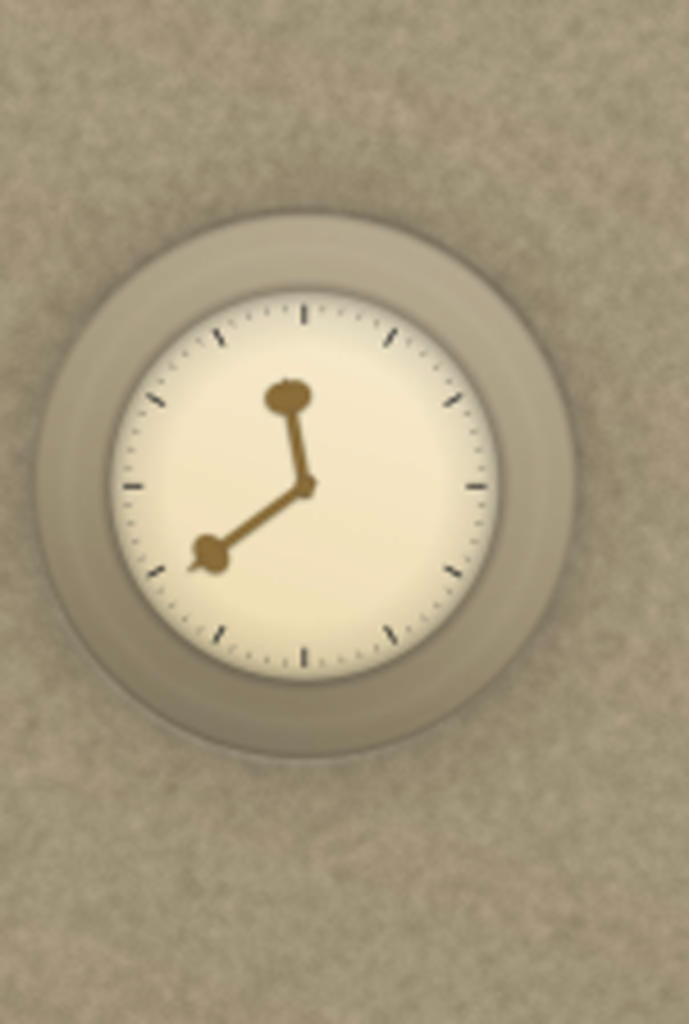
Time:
{"hour": 11, "minute": 39}
